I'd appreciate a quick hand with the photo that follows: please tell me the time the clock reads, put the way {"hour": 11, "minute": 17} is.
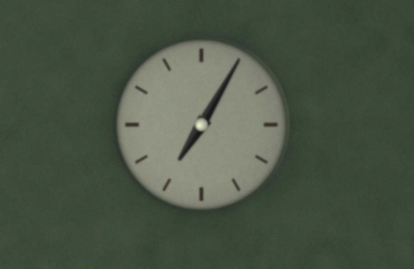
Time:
{"hour": 7, "minute": 5}
